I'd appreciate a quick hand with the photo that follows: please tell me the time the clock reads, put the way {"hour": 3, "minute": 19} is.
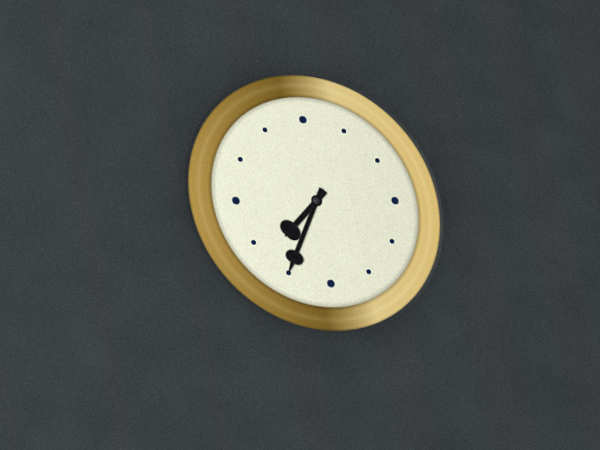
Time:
{"hour": 7, "minute": 35}
